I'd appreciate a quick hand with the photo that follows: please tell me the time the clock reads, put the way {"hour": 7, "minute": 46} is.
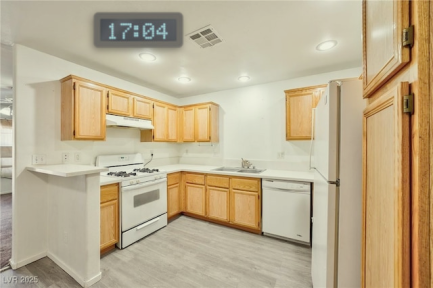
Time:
{"hour": 17, "minute": 4}
